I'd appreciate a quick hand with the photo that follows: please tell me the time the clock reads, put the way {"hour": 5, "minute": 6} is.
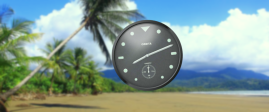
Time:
{"hour": 8, "minute": 12}
